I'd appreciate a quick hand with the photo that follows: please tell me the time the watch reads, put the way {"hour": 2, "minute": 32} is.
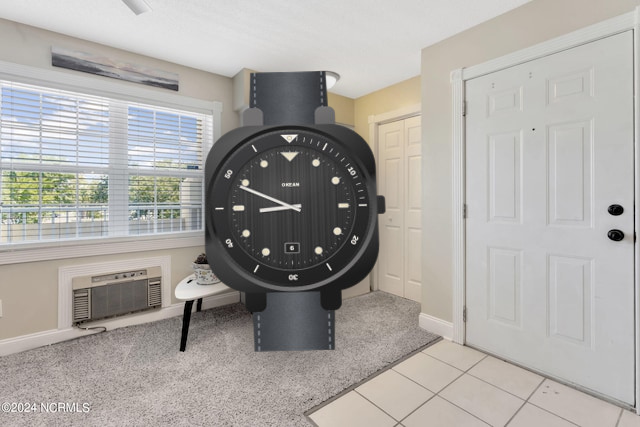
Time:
{"hour": 8, "minute": 49}
